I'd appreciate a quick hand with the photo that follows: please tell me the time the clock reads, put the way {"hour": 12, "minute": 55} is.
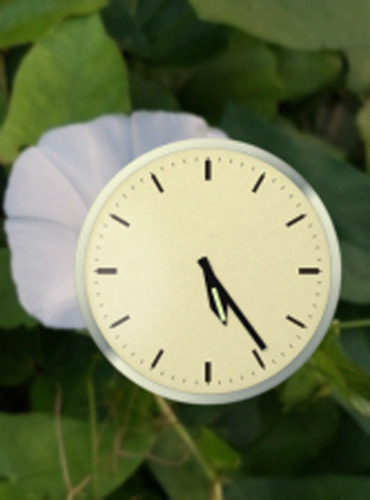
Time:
{"hour": 5, "minute": 24}
